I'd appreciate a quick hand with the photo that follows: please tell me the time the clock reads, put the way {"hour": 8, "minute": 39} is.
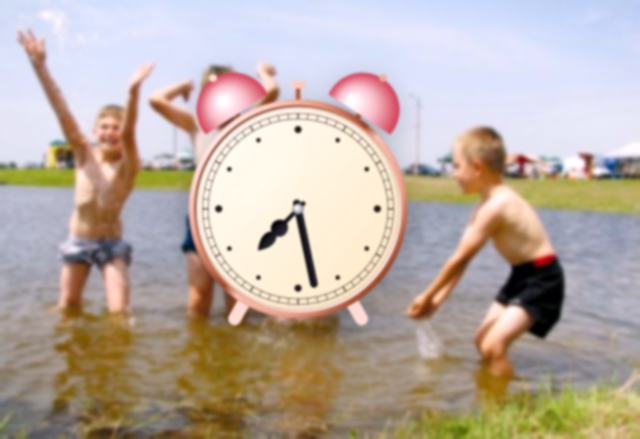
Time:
{"hour": 7, "minute": 28}
